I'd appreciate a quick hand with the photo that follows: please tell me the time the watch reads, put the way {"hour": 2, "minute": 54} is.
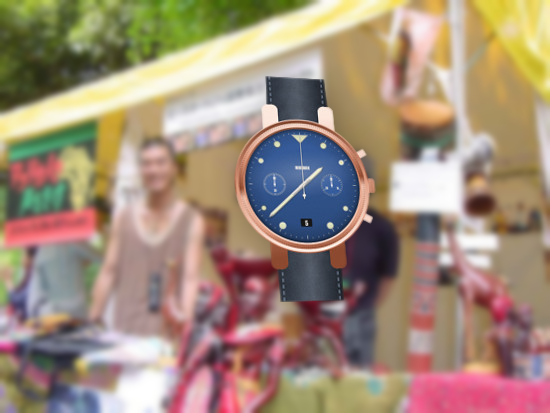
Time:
{"hour": 1, "minute": 38}
